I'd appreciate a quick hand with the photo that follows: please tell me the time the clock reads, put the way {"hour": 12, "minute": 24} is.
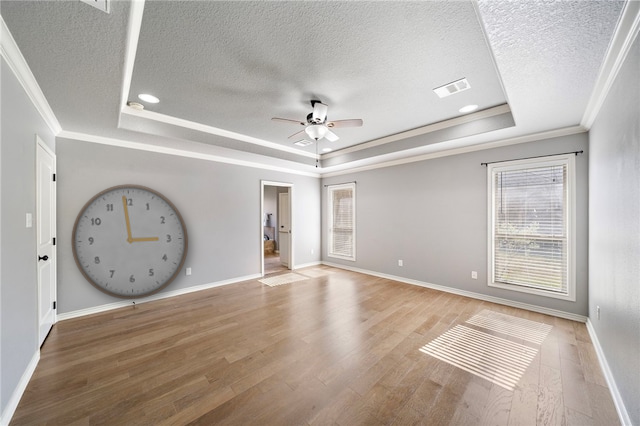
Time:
{"hour": 2, "minute": 59}
